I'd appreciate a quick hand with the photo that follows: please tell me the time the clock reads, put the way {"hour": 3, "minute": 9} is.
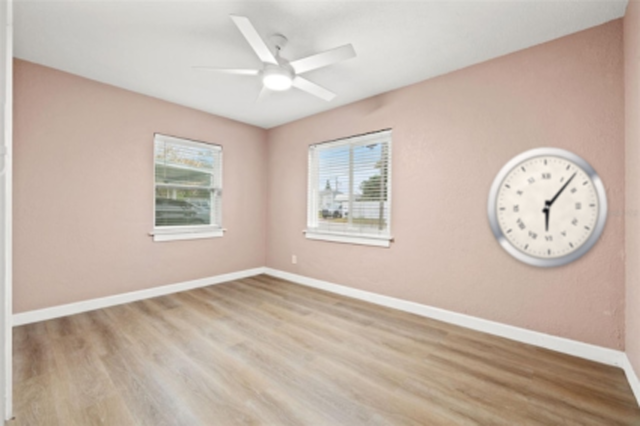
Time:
{"hour": 6, "minute": 7}
